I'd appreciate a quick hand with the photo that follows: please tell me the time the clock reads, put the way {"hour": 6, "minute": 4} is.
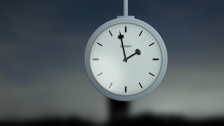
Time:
{"hour": 1, "minute": 58}
